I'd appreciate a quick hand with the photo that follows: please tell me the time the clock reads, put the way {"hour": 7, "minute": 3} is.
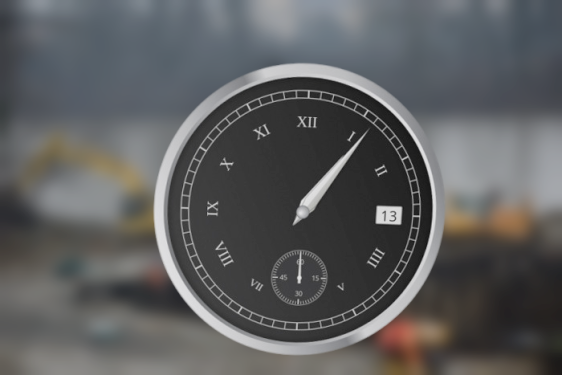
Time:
{"hour": 1, "minute": 6}
